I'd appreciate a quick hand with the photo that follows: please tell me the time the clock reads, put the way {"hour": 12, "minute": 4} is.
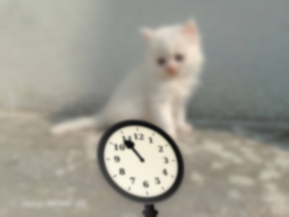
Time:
{"hour": 10, "minute": 54}
